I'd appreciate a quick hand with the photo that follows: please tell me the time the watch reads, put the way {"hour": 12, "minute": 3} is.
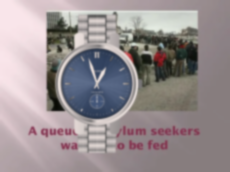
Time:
{"hour": 12, "minute": 57}
